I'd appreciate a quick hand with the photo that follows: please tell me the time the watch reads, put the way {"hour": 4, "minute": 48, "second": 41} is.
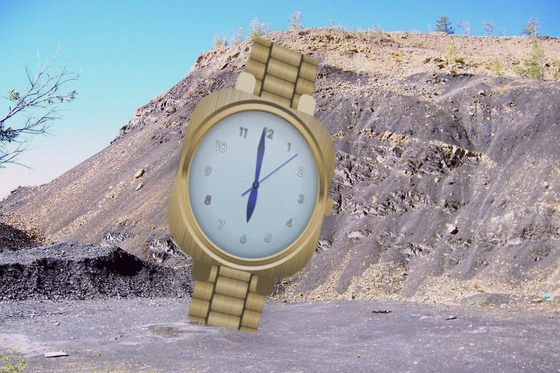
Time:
{"hour": 5, "minute": 59, "second": 7}
